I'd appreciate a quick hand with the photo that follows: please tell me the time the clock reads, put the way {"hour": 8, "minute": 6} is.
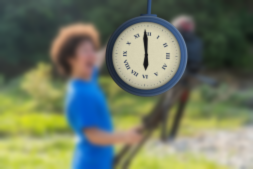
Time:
{"hour": 5, "minute": 59}
